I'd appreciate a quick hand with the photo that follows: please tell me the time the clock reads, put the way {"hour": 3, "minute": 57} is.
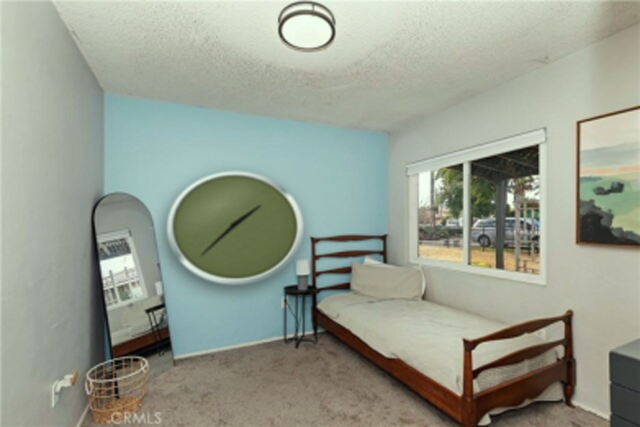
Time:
{"hour": 1, "minute": 37}
